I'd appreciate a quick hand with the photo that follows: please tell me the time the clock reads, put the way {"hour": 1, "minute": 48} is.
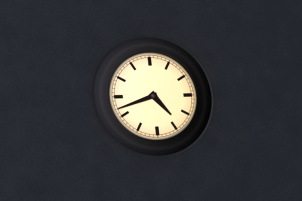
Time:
{"hour": 4, "minute": 42}
